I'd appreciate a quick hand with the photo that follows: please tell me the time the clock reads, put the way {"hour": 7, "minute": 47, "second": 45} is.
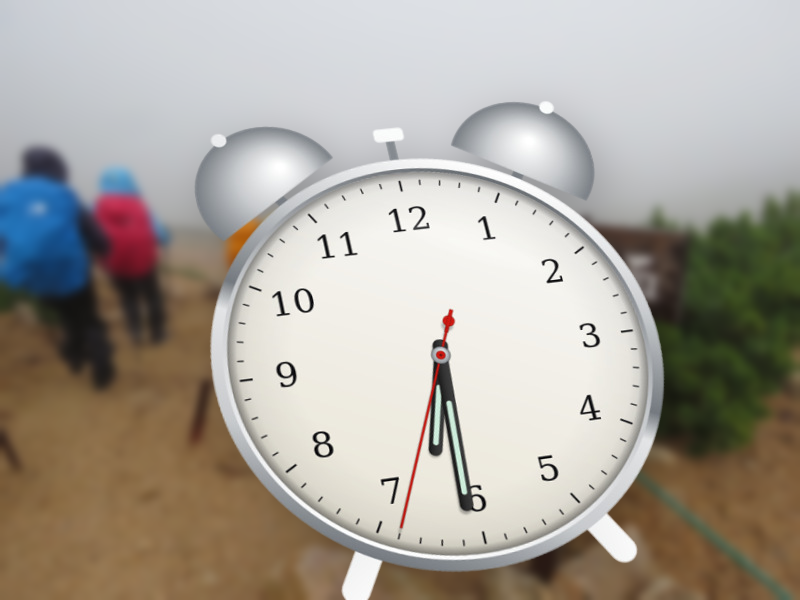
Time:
{"hour": 6, "minute": 30, "second": 34}
